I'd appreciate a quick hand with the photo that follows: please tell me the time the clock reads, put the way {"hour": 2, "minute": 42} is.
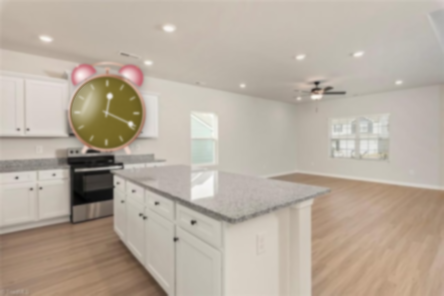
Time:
{"hour": 12, "minute": 19}
